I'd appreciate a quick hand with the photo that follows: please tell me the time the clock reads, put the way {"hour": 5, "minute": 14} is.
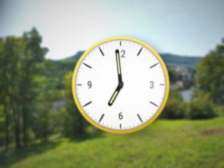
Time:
{"hour": 6, "minute": 59}
